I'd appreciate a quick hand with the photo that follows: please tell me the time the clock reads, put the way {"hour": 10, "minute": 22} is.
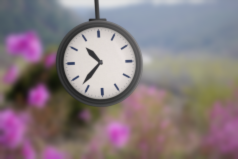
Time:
{"hour": 10, "minute": 37}
